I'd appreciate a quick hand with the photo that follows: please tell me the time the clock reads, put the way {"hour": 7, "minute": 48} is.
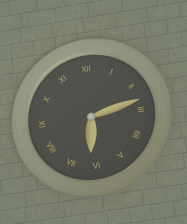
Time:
{"hour": 6, "minute": 13}
